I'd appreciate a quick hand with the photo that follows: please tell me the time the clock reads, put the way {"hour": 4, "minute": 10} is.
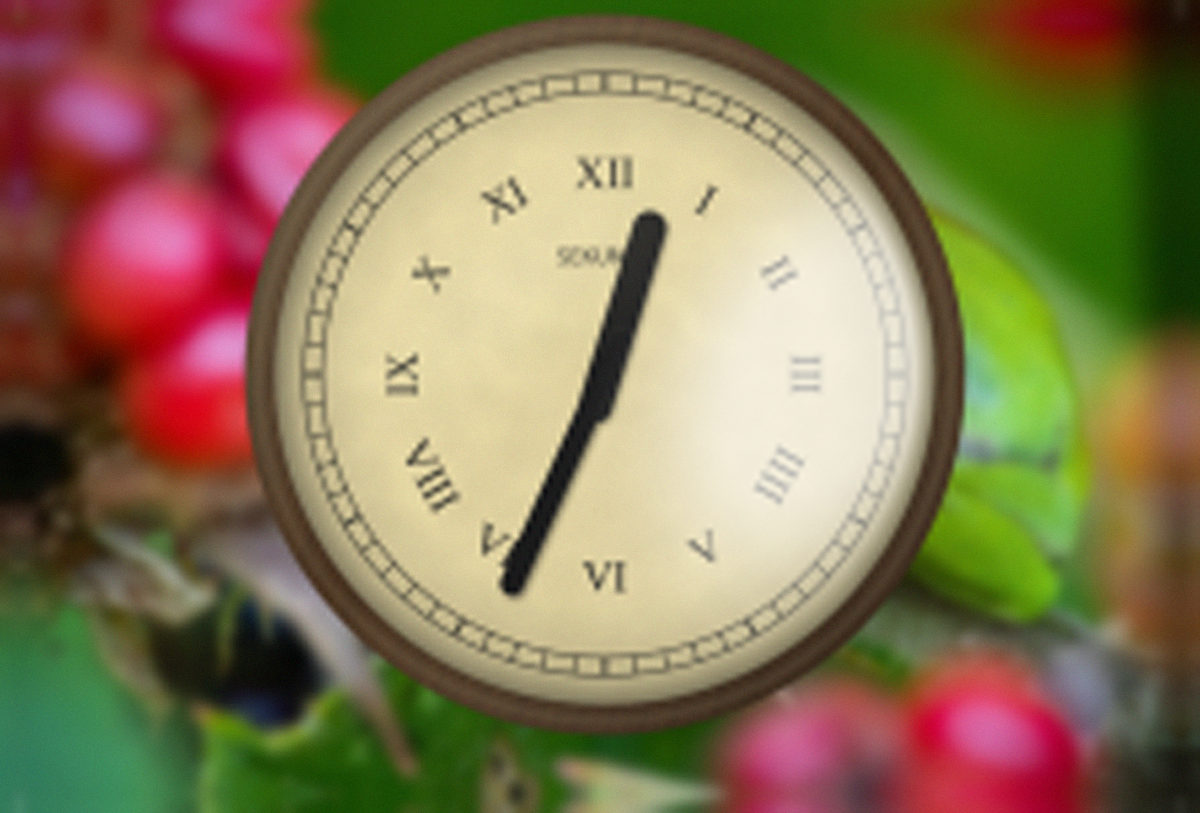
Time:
{"hour": 12, "minute": 34}
